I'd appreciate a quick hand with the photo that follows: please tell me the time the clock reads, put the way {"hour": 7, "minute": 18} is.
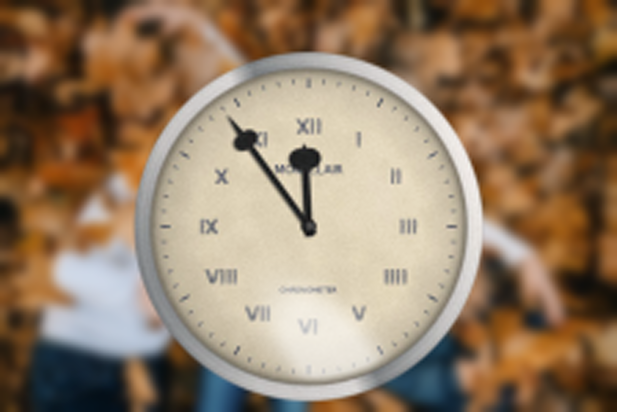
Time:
{"hour": 11, "minute": 54}
